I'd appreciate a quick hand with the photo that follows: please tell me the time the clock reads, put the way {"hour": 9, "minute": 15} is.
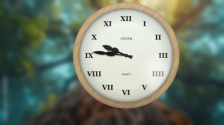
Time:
{"hour": 9, "minute": 46}
